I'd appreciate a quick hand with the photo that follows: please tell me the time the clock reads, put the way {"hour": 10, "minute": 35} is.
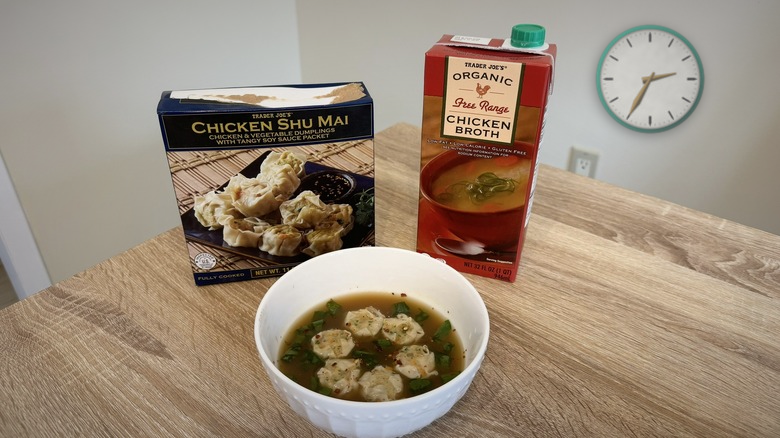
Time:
{"hour": 2, "minute": 35}
